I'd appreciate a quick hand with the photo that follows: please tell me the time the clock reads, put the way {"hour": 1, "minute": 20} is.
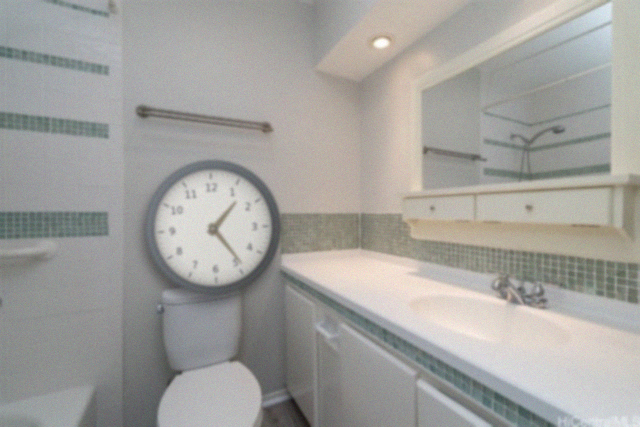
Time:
{"hour": 1, "minute": 24}
